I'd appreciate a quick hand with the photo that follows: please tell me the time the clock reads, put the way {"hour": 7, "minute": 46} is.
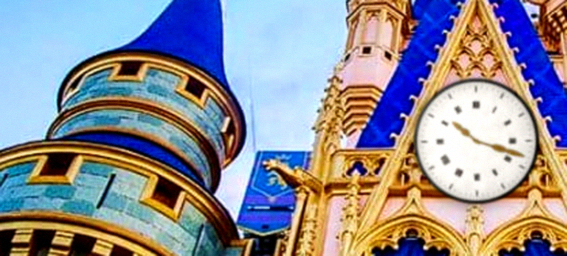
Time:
{"hour": 10, "minute": 18}
